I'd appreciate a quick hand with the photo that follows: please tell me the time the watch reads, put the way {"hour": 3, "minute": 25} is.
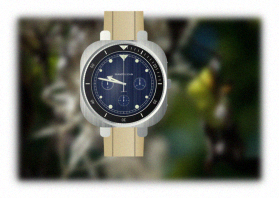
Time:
{"hour": 9, "minute": 47}
